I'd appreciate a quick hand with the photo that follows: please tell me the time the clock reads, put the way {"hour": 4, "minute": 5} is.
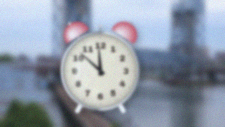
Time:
{"hour": 11, "minute": 52}
